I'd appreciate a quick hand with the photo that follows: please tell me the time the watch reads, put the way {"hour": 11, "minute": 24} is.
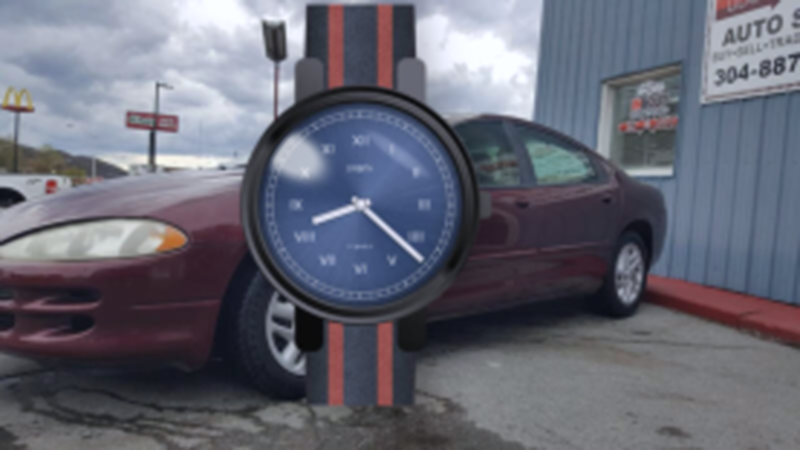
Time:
{"hour": 8, "minute": 22}
